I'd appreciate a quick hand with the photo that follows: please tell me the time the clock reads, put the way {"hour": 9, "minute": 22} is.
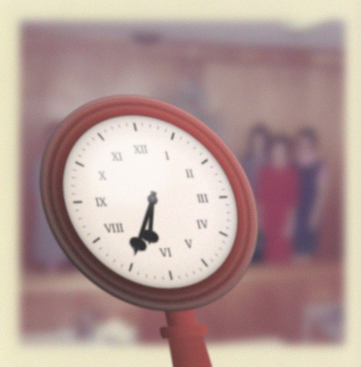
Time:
{"hour": 6, "minute": 35}
